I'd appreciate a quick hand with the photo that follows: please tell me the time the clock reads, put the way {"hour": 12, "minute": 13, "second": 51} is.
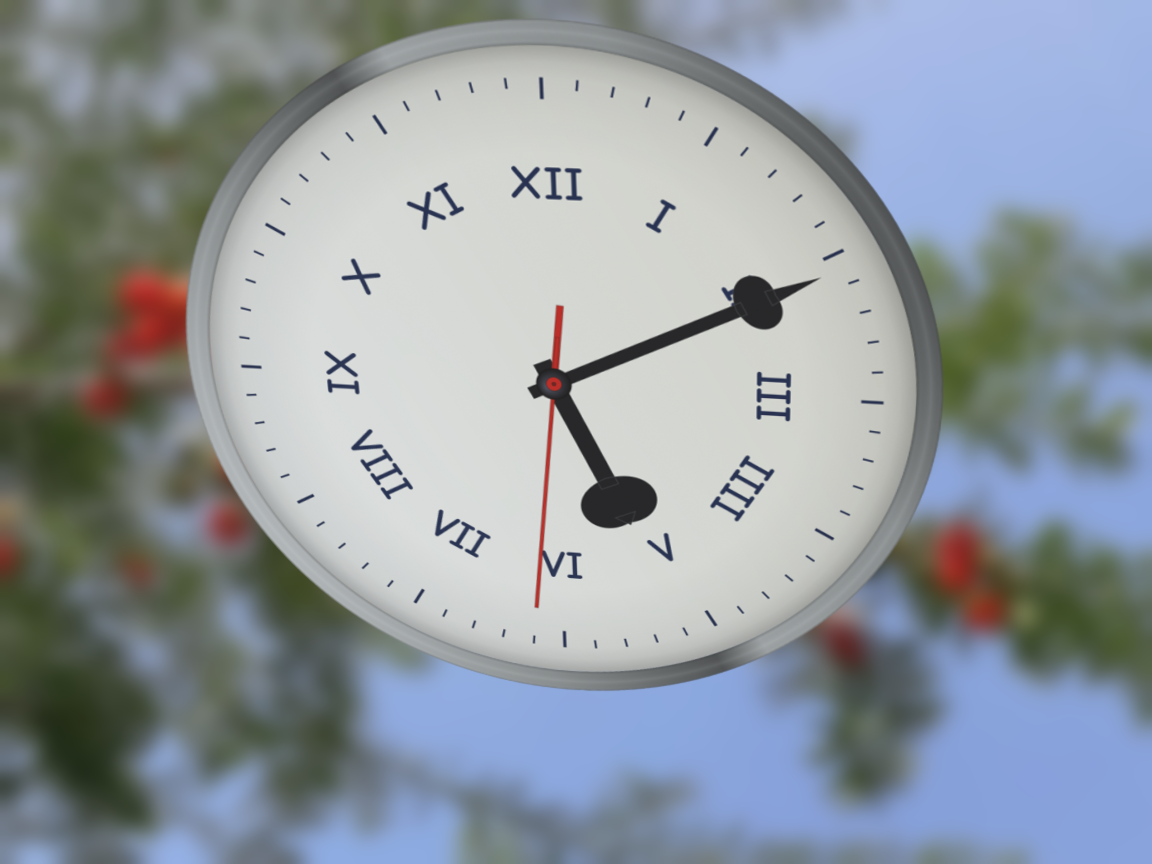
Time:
{"hour": 5, "minute": 10, "second": 31}
